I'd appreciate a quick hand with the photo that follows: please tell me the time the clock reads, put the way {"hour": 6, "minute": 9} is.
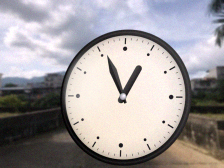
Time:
{"hour": 12, "minute": 56}
